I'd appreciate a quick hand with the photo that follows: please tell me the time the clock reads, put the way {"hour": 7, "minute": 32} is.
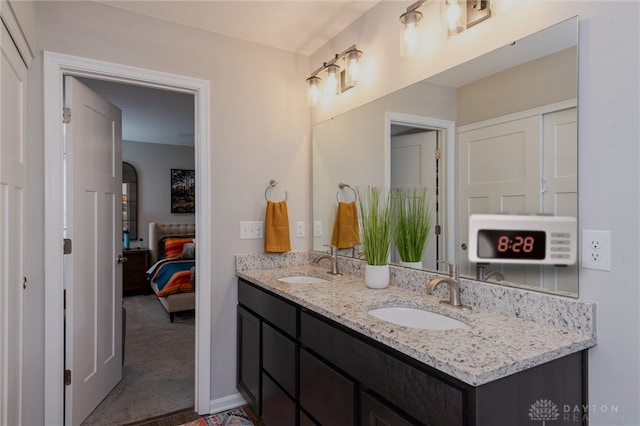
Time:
{"hour": 8, "minute": 28}
